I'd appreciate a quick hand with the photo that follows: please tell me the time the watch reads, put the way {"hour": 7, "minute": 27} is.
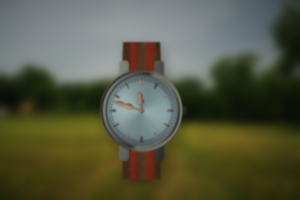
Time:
{"hour": 11, "minute": 48}
